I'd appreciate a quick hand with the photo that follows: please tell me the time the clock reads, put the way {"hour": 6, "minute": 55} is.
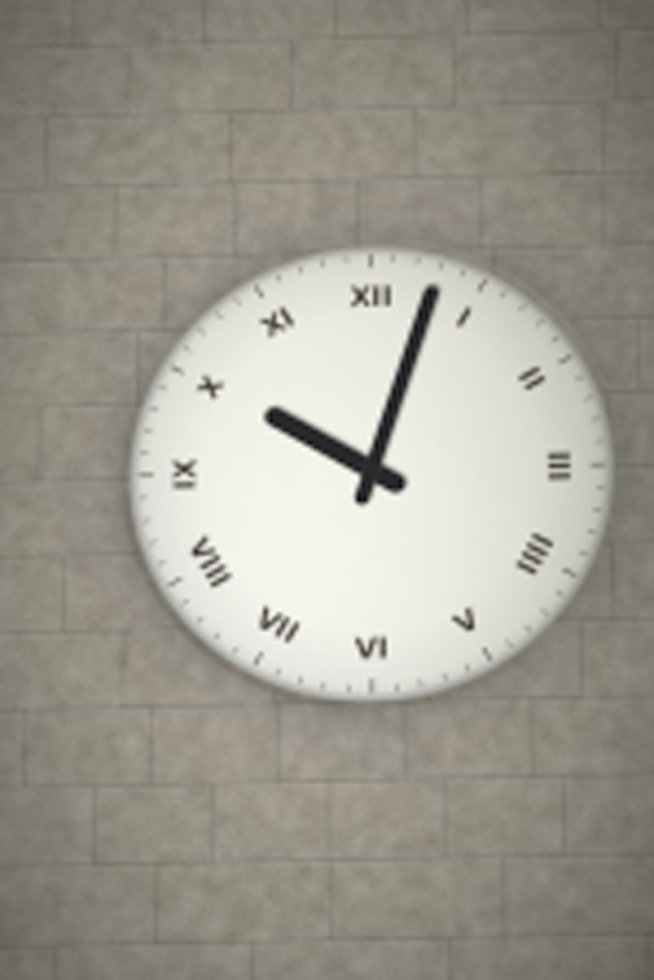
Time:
{"hour": 10, "minute": 3}
